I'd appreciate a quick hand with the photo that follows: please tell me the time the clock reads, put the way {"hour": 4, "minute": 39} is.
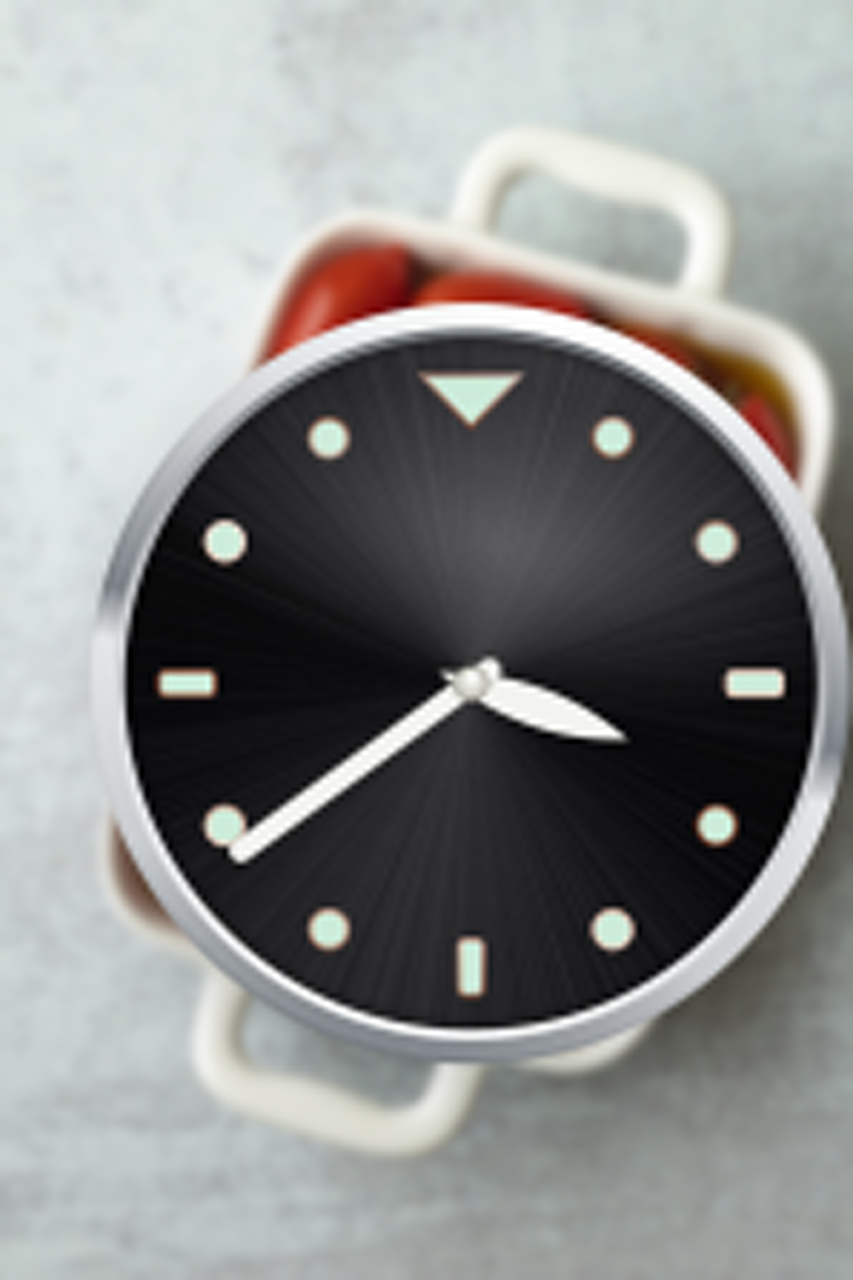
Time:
{"hour": 3, "minute": 39}
